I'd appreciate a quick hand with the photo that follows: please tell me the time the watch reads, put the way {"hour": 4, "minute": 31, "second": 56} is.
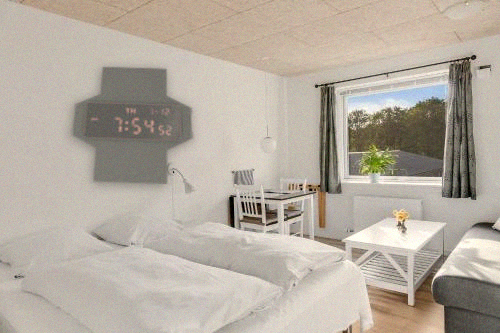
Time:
{"hour": 7, "minute": 54, "second": 52}
